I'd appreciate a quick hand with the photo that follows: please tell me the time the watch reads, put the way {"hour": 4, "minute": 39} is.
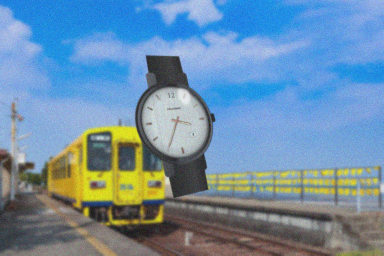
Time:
{"hour": 3, "minute": 35}
